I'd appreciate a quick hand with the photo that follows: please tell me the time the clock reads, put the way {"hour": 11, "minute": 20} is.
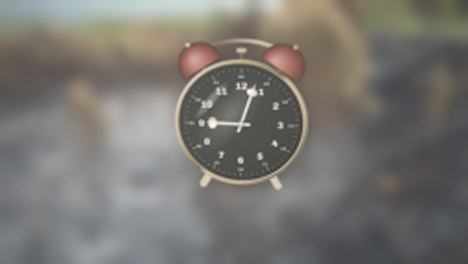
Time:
{"hour": 9, "minute": 3}
